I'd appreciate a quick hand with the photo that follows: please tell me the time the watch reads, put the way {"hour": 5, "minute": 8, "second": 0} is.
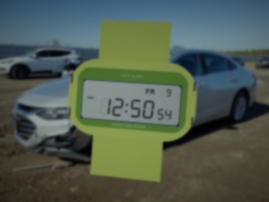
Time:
{"hour": 12, "minute": 50, "second": 54}
